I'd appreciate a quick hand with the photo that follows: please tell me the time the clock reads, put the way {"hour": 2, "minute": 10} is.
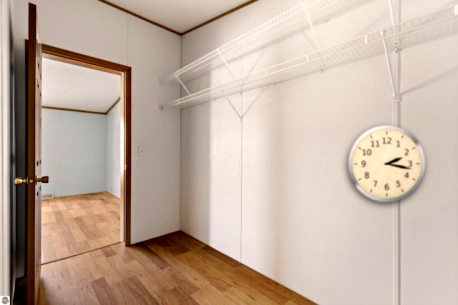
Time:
{"hour": 2, "minute": 17}
